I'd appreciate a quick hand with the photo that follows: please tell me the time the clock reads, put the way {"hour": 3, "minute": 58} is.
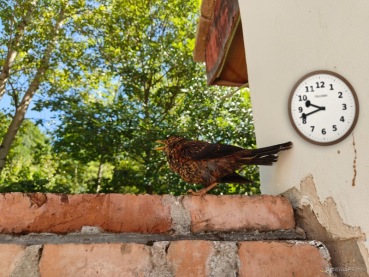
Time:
{"hour": 9, "minute": 42}
